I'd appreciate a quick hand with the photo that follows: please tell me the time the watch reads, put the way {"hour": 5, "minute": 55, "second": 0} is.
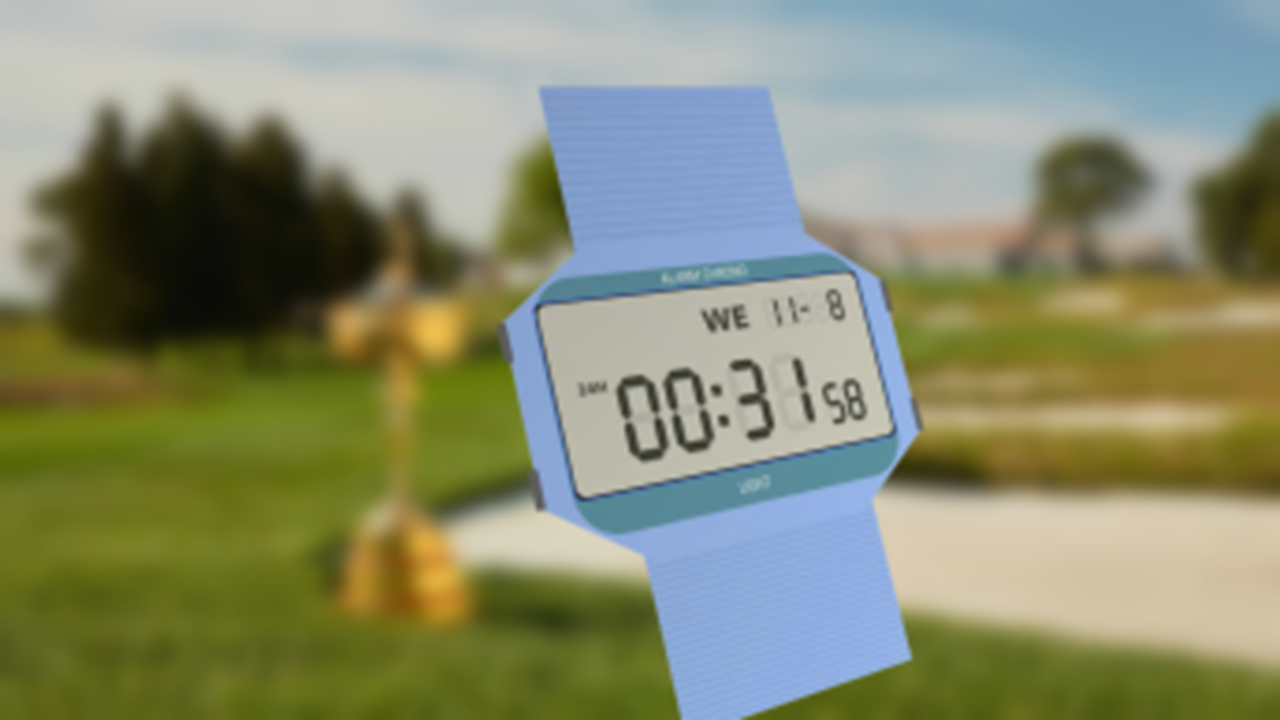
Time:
{"hour": 0, "minute": 31, "second": 58}
